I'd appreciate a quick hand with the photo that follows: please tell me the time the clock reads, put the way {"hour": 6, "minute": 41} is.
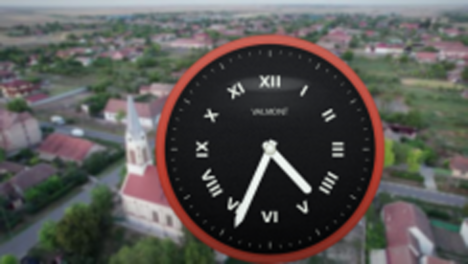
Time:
{"hour": 4, "minute": 34}
